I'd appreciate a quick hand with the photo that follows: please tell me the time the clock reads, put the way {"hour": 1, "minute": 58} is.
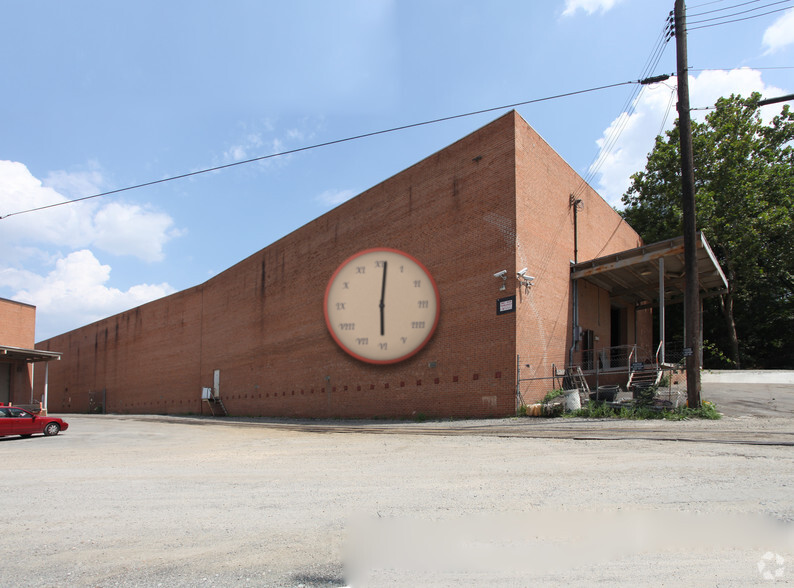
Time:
{"hour": 6, "minute": 1}
